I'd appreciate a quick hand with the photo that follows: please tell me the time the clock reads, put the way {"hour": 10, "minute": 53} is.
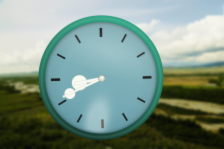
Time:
{"hour": 8, "minute": 41}
